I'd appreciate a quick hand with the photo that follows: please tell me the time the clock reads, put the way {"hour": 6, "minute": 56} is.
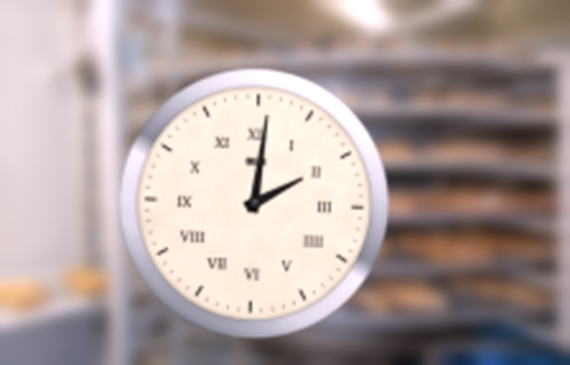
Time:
{"hour": 2, "minute": 1}
